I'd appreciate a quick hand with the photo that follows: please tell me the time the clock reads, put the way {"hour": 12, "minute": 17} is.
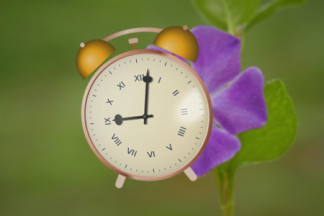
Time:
{"hour": 9, "minute": 2}
